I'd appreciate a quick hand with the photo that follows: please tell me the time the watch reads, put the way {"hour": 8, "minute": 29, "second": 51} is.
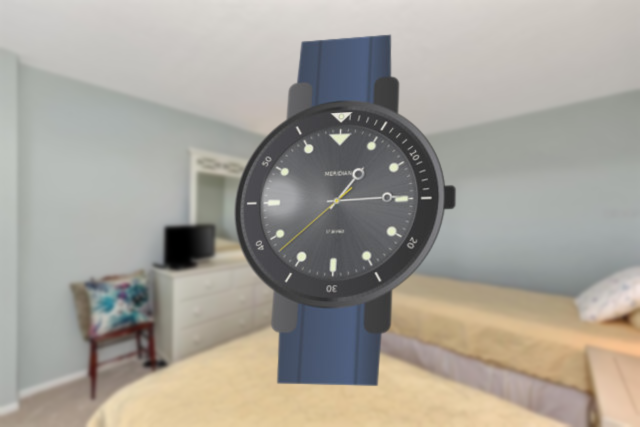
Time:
{"hour": 1, "minute": 14, "second": 38}
